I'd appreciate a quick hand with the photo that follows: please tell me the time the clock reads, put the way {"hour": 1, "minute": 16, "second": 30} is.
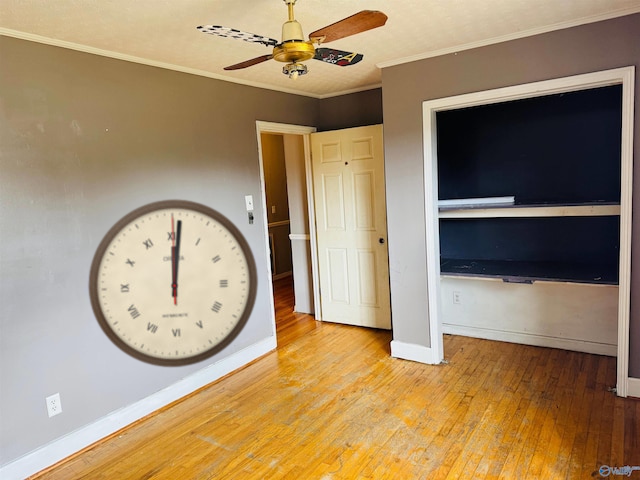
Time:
{"hour": 12, "minute": 1, "second": 0}
